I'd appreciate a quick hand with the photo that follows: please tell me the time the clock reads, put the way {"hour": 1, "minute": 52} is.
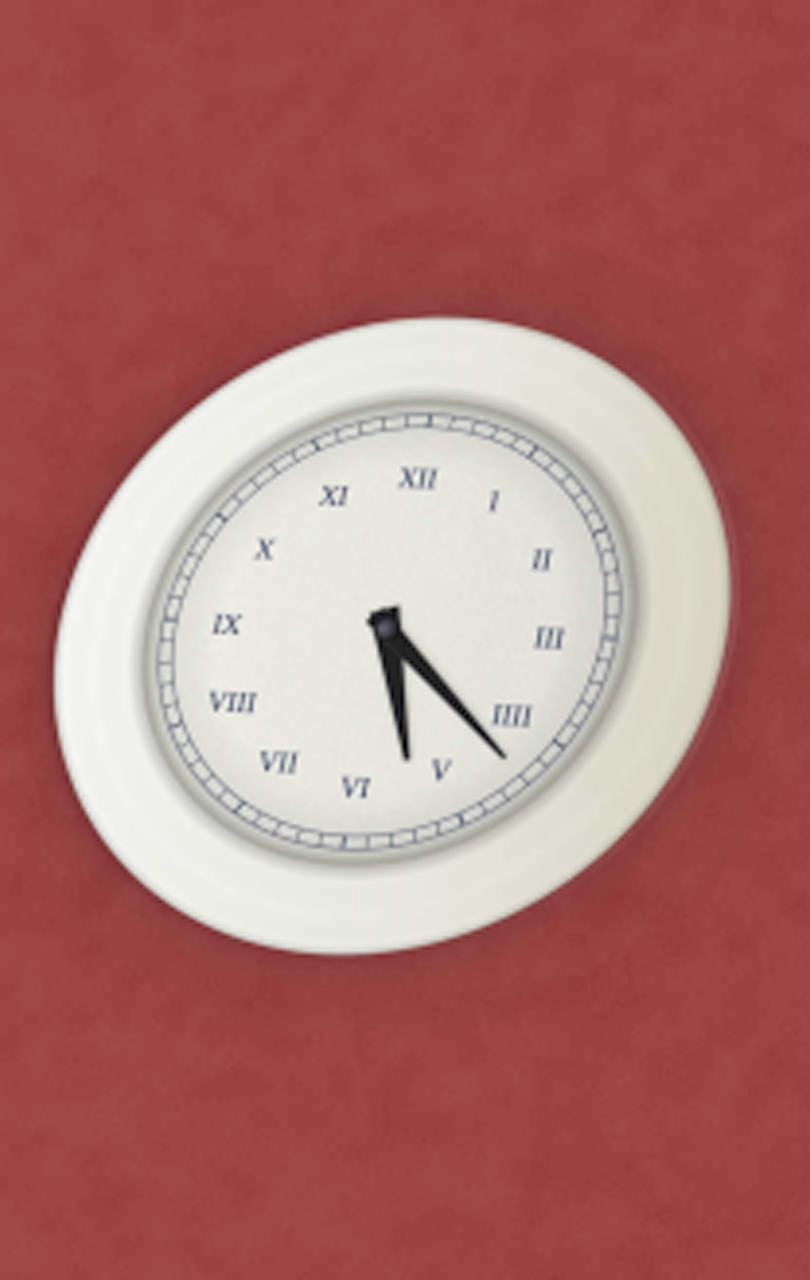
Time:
{"hour": 5, "minute": 22}
